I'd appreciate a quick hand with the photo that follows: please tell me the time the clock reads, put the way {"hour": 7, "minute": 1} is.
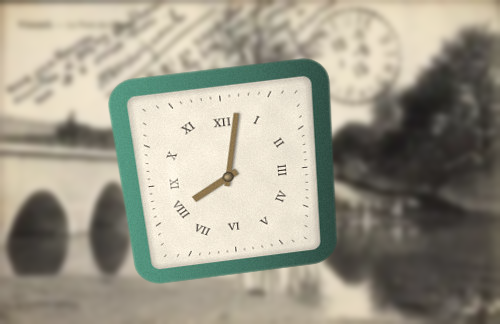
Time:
{"hour": 8, "minute": 2}
